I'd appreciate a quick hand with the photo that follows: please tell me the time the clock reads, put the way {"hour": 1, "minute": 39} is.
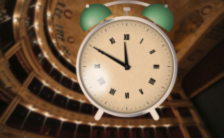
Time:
{"hour": 11, "minute": 50}
